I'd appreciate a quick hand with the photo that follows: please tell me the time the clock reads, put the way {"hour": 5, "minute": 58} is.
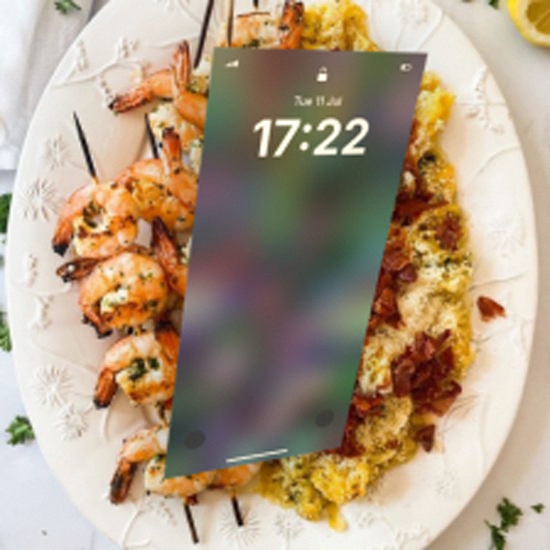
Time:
{"hour": 17, "minute": 22}
